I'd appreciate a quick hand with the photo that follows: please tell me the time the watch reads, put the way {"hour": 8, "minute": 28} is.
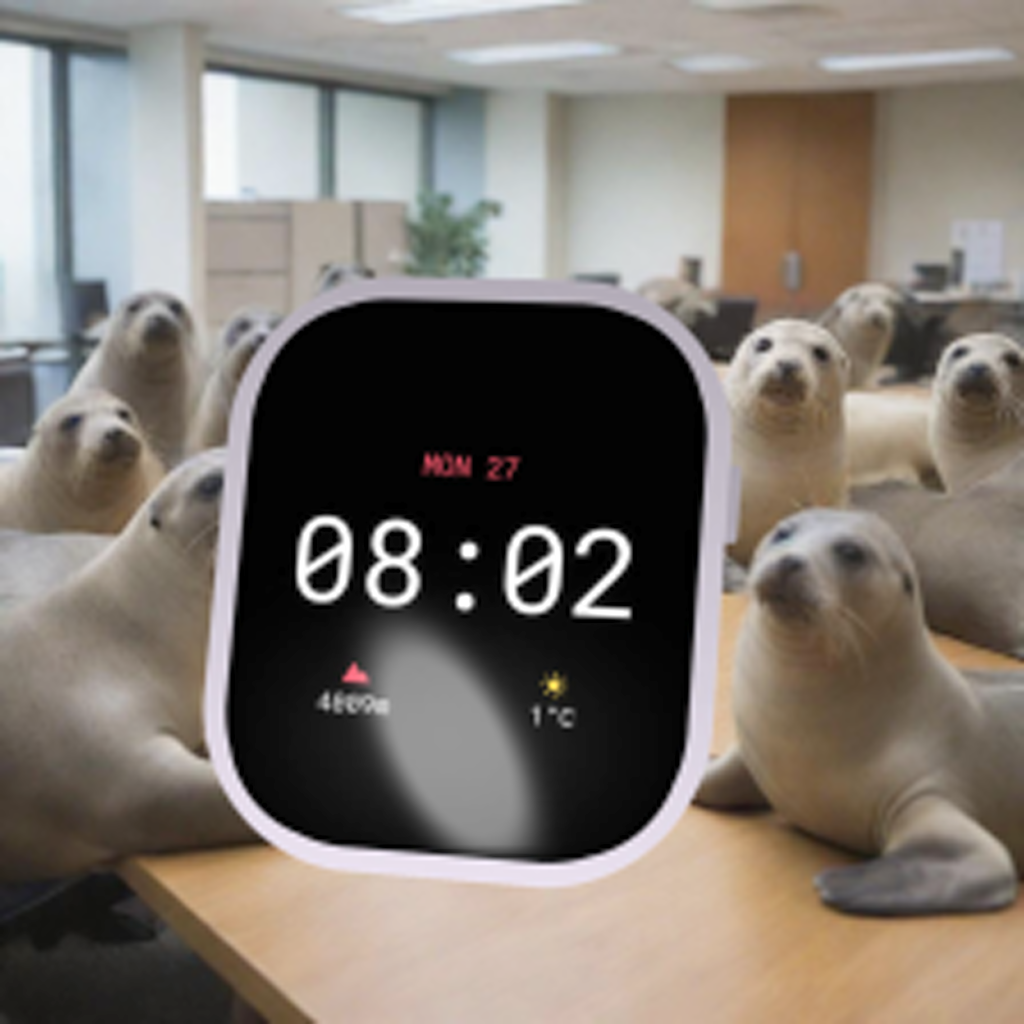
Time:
{"hour": 8, "minute": 2}
